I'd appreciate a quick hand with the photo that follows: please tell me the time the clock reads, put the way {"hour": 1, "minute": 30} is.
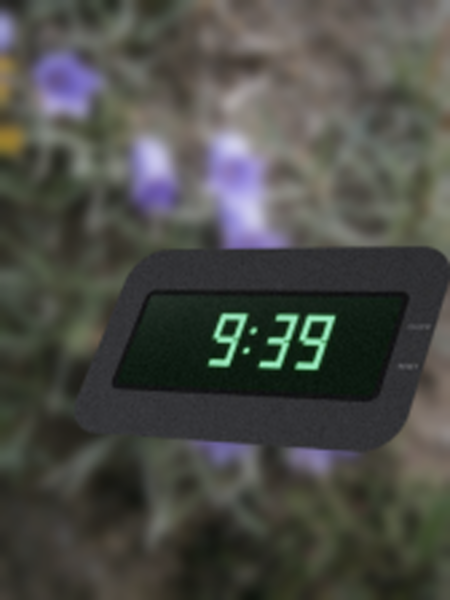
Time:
{"hour": 9, "minute": 39}
